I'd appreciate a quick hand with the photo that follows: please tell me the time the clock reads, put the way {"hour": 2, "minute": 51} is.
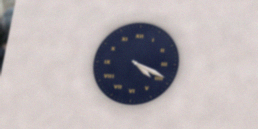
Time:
{"hour": 4, "minute": 19}
